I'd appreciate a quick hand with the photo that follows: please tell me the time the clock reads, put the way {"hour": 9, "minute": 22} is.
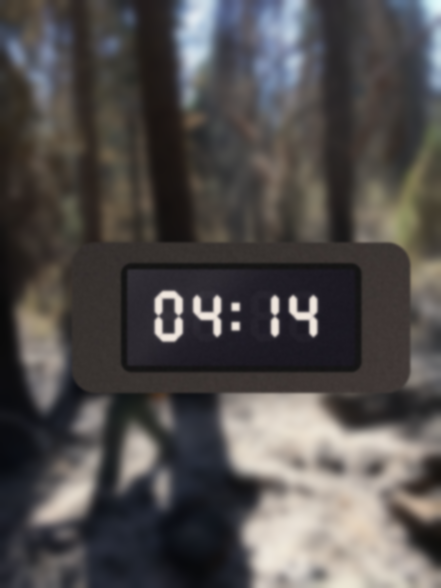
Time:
{"hour": 4, "minute": 14}
